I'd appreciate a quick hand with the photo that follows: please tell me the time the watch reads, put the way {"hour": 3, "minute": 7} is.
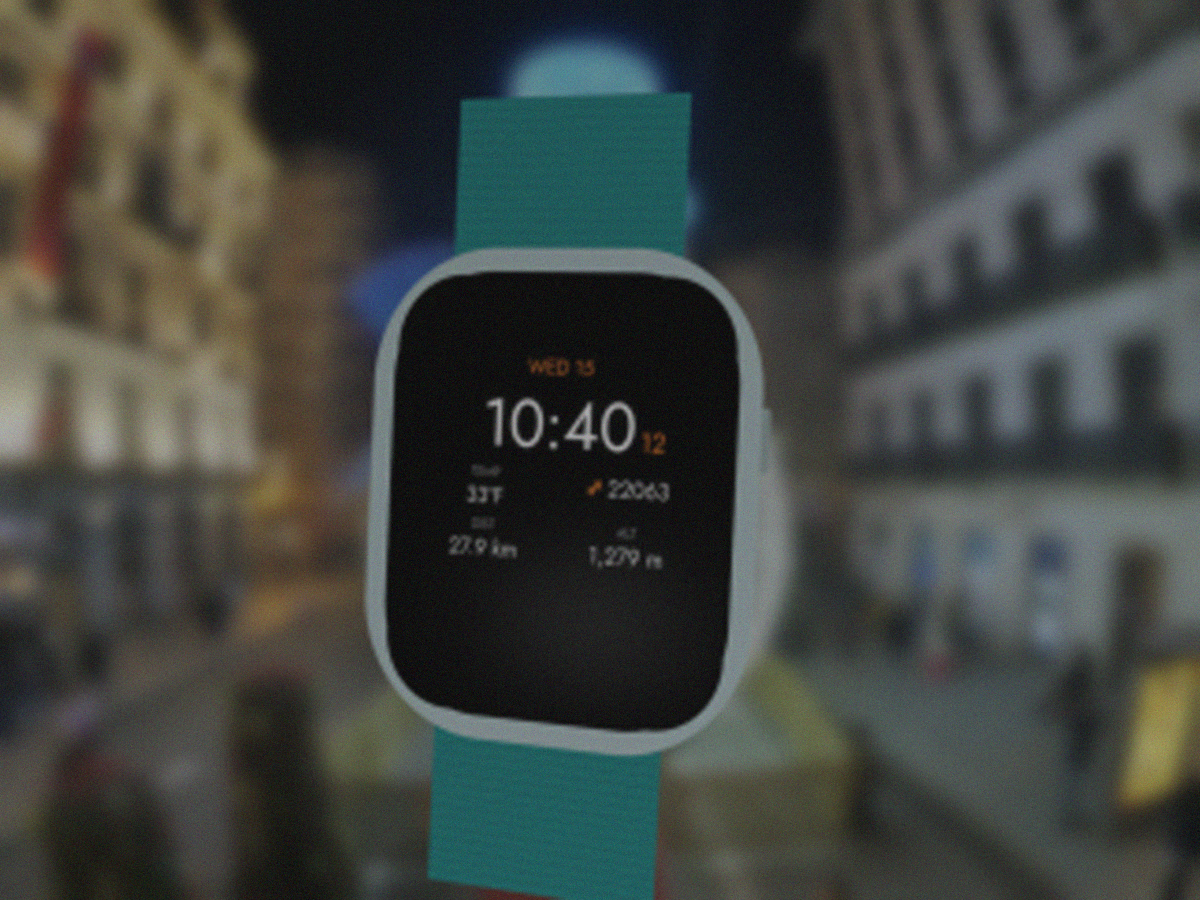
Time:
{"hour": 10, "minute": 40}
